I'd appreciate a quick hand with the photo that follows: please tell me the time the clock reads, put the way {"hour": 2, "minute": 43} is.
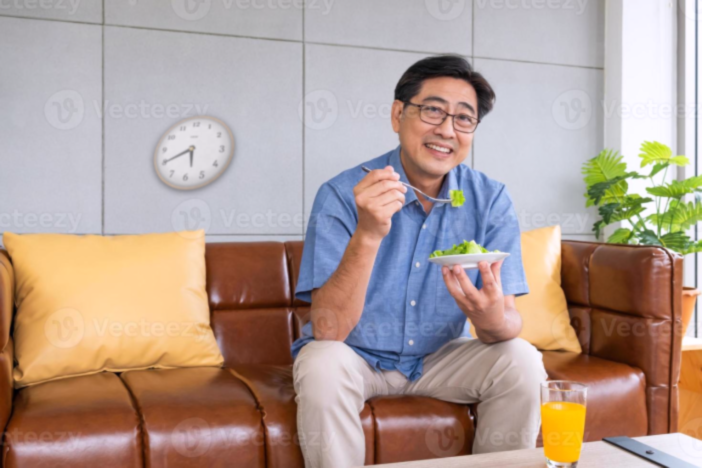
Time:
{"hour": 5, "minute": 40}
